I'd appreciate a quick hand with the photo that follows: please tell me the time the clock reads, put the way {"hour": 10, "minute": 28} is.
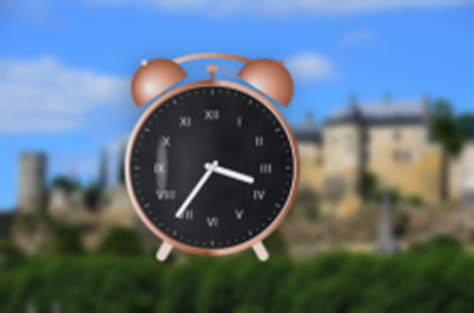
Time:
{"hour": 3, "minute": 36}
